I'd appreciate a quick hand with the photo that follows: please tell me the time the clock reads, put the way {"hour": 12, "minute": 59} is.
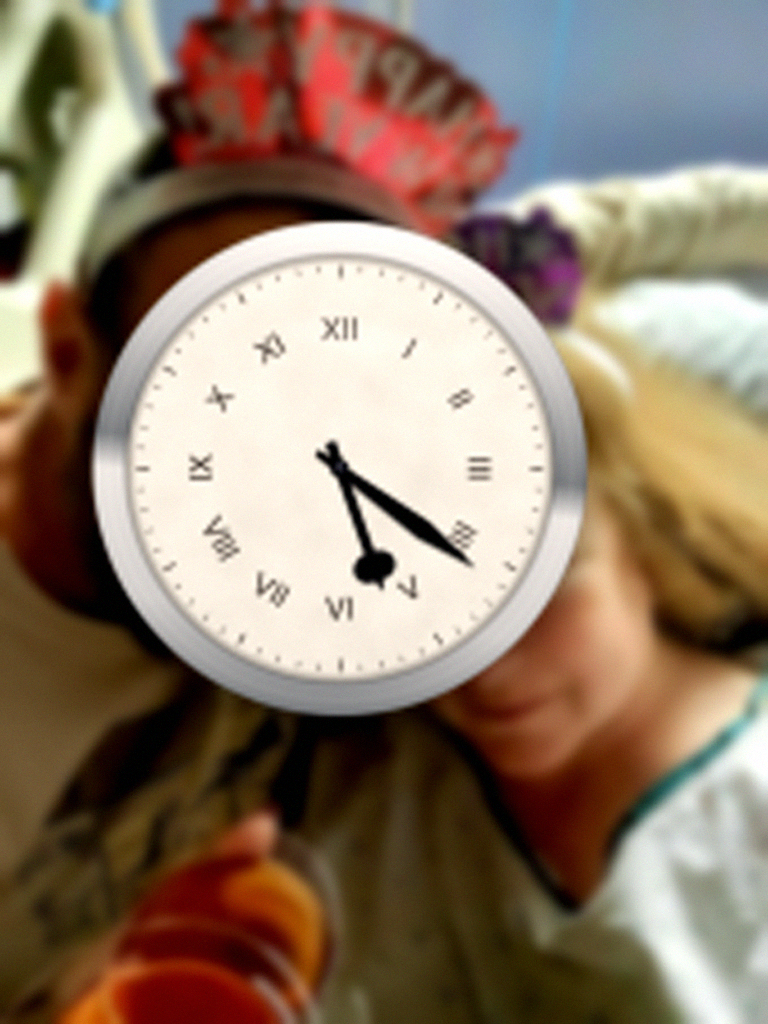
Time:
{"hour": 5, "minute": 21}
